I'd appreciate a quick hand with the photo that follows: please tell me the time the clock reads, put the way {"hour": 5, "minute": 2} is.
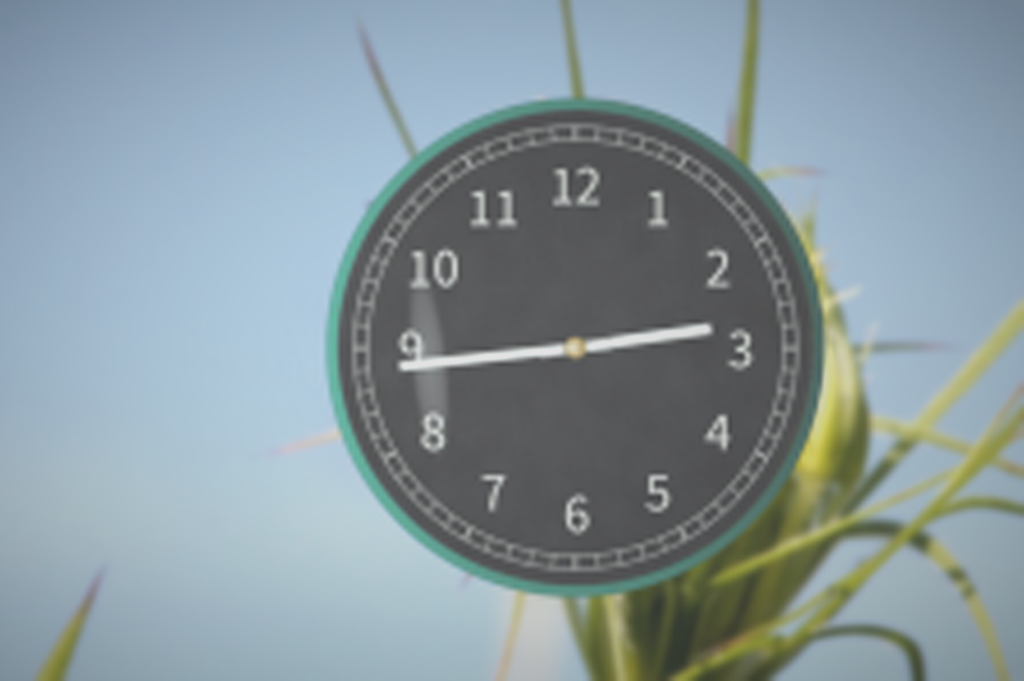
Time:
{"hour": 2, "minute": 44}
